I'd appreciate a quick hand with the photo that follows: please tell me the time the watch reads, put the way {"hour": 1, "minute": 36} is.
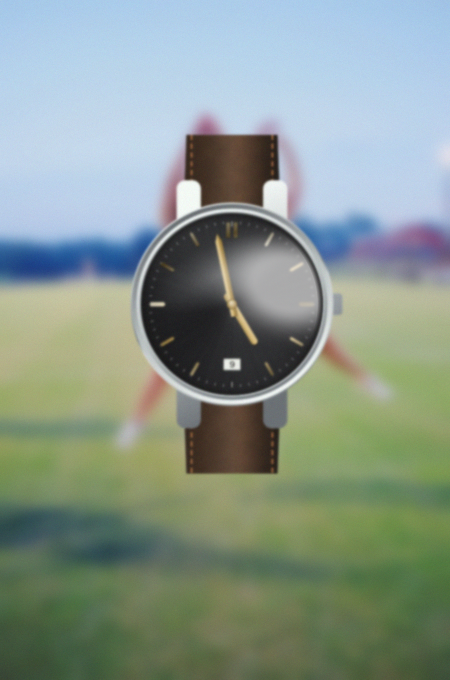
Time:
{"hour": 4, "minute": 58}
